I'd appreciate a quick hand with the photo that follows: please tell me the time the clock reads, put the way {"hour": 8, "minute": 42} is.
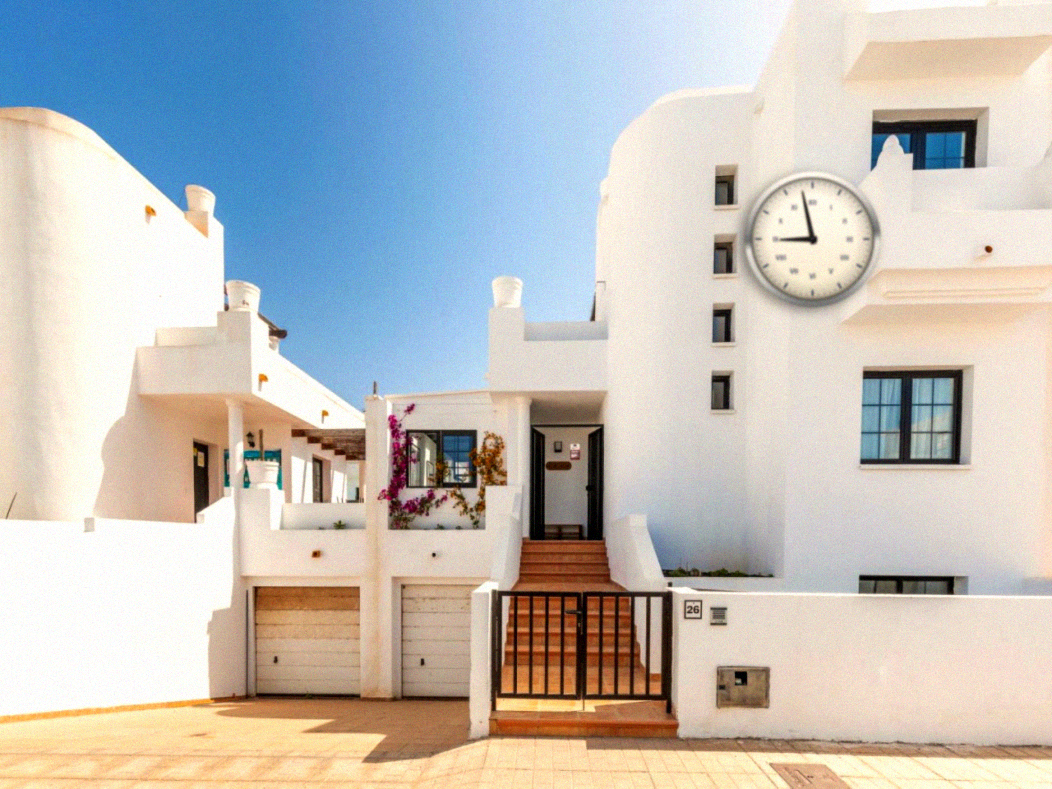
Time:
{"hour": 8, "minute": 58}
